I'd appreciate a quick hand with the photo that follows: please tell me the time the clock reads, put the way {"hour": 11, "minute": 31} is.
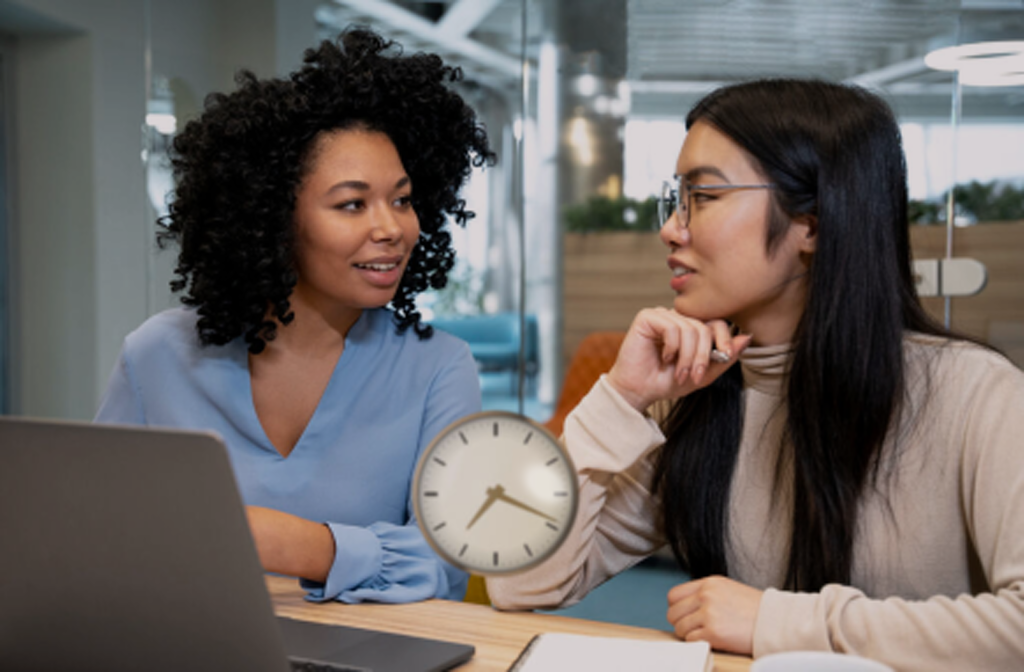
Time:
{"hour": 7, "minute": 19}
